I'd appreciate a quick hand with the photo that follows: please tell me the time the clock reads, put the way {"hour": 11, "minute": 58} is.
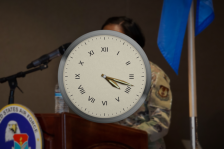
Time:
{"hour": 4, "minute": 18}
